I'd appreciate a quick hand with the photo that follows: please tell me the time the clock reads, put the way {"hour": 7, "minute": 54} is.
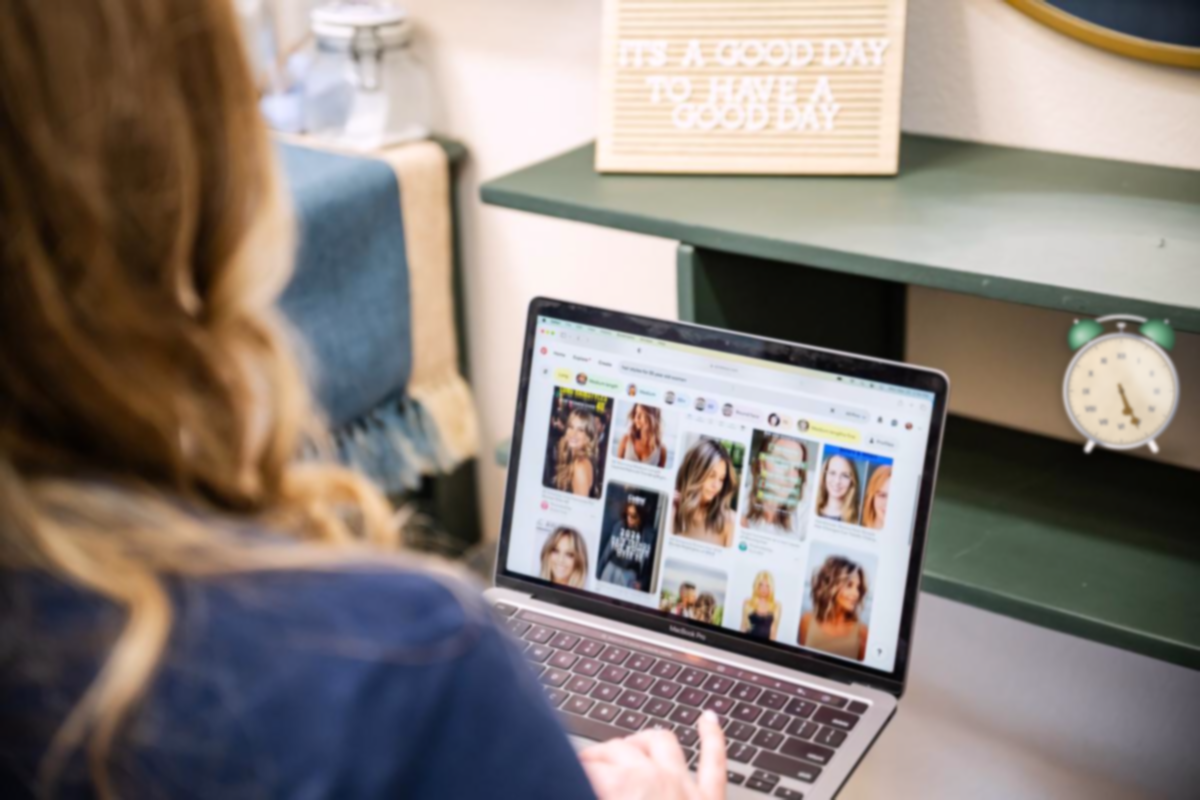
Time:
{"hour": 5, "minute": 26}
